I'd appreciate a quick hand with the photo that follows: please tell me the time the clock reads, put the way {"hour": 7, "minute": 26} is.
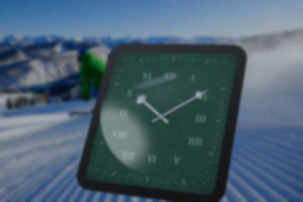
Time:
{"hour": 10, "minute": 9}
